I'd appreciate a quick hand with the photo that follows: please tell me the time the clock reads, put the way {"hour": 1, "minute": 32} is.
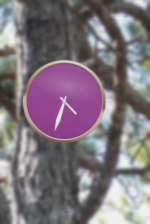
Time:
{"hour": 4, "minute": 33}
